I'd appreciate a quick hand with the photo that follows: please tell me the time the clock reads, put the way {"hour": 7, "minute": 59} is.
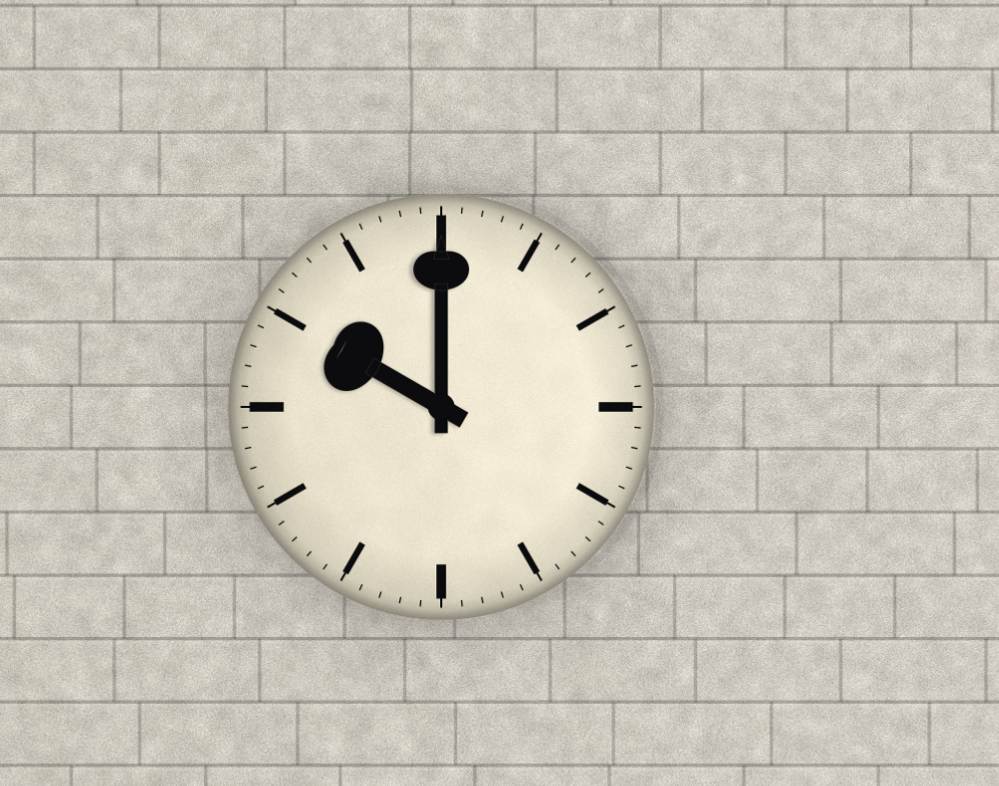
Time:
{"hour": 10, "minute": 0}
